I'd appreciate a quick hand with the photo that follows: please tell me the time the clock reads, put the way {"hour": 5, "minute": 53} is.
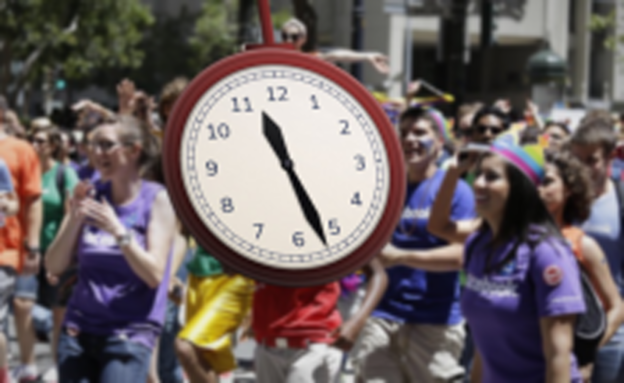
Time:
{"hour": 11, "minute": 27}
